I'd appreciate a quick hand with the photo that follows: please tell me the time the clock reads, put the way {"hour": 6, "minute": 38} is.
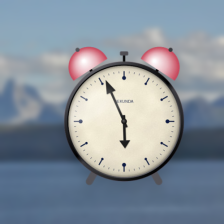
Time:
{"hour": 5, "minute": 56}
